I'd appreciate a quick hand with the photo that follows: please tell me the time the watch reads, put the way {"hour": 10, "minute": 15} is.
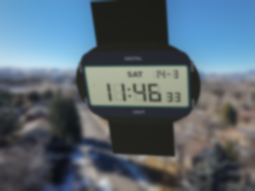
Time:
{"hour": 11, "minute": 46}
